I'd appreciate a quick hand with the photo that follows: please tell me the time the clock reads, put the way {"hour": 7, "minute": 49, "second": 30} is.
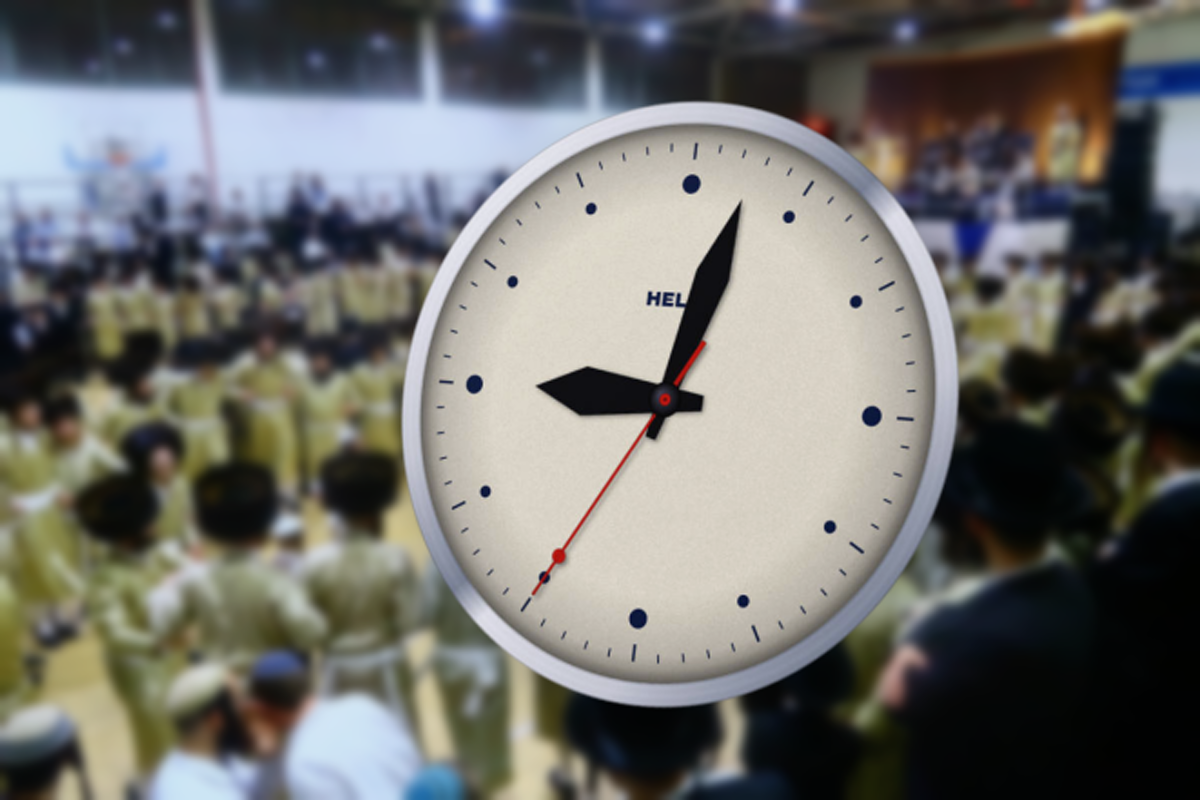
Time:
{"hour": 9, "minute": 2, "second": 35}
